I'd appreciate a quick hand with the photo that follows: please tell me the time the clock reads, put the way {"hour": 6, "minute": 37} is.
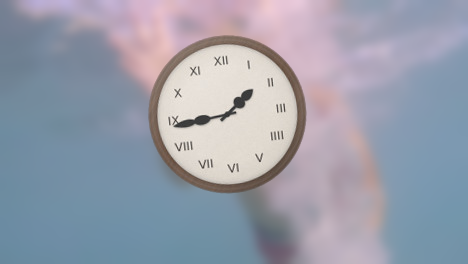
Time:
{"hour": 1, "minute": 44}
